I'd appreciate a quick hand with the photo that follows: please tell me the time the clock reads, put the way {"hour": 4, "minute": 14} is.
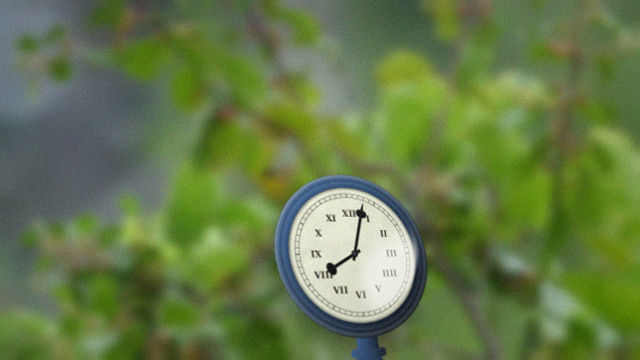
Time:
{"hour": 8, "minute": 3}
